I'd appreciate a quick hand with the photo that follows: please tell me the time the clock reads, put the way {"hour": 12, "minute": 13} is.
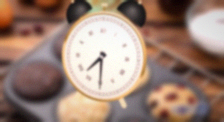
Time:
{"hour": 7, "minute": 30}
